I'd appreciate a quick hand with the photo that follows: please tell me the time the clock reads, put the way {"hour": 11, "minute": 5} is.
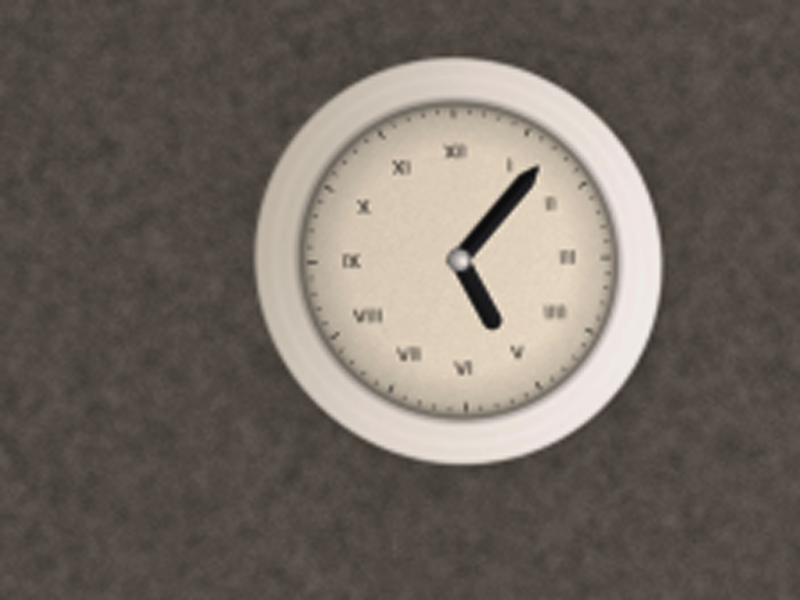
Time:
{"hour": 5, "minute": 7}
